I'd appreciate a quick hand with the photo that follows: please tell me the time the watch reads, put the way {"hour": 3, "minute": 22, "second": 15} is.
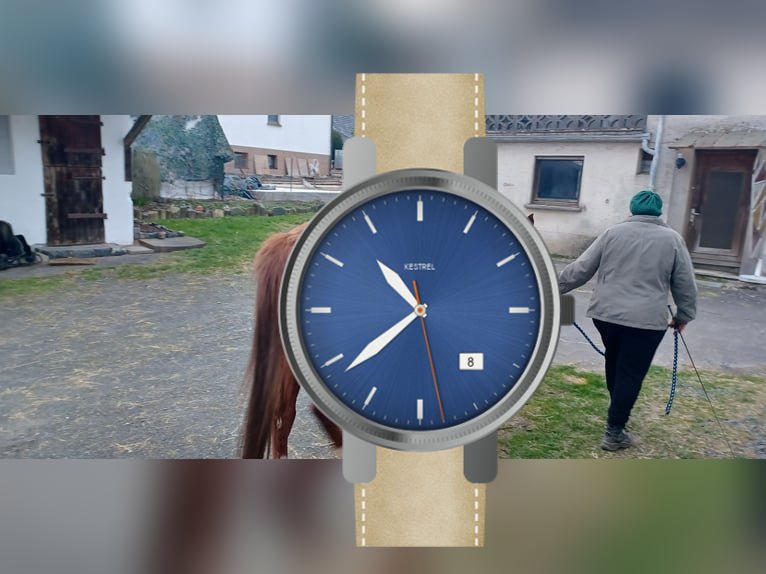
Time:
{"hour": 10, "minute": 38, "second": 28}
